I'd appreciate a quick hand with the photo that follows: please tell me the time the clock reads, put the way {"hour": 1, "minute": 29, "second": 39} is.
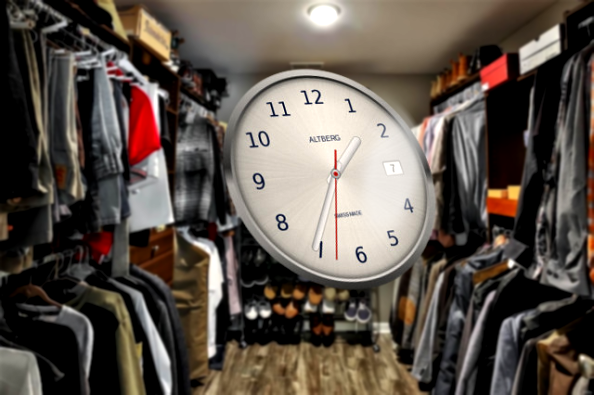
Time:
{"hour": 1, "minute": 35, "second": 33}
